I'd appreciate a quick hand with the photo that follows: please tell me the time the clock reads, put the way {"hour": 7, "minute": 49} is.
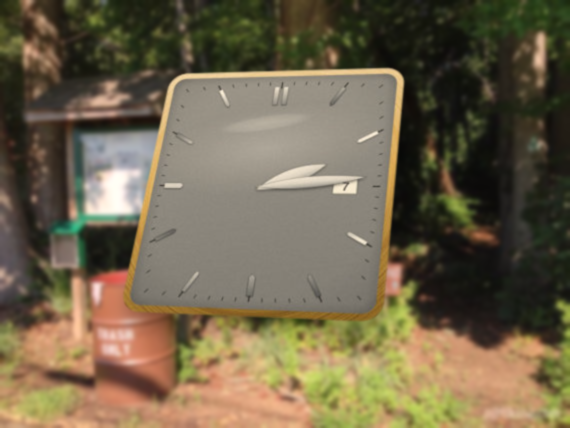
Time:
{"hour": 2, "minute": 14}
